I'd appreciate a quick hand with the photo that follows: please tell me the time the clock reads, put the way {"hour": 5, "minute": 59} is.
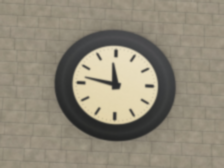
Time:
{"hour": 11, "minute": 47}
